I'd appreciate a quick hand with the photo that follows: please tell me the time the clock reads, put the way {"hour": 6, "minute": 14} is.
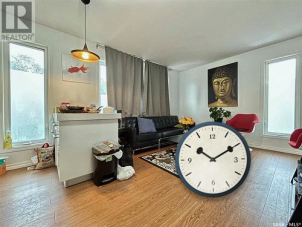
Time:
{"hour": 10, "minute": 10}
